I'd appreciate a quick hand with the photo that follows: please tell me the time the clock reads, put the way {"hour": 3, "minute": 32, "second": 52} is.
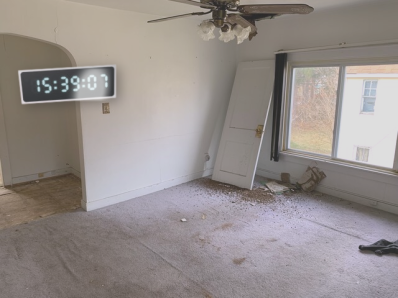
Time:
{"hour": 15, "minute": 39, "second": 7}
